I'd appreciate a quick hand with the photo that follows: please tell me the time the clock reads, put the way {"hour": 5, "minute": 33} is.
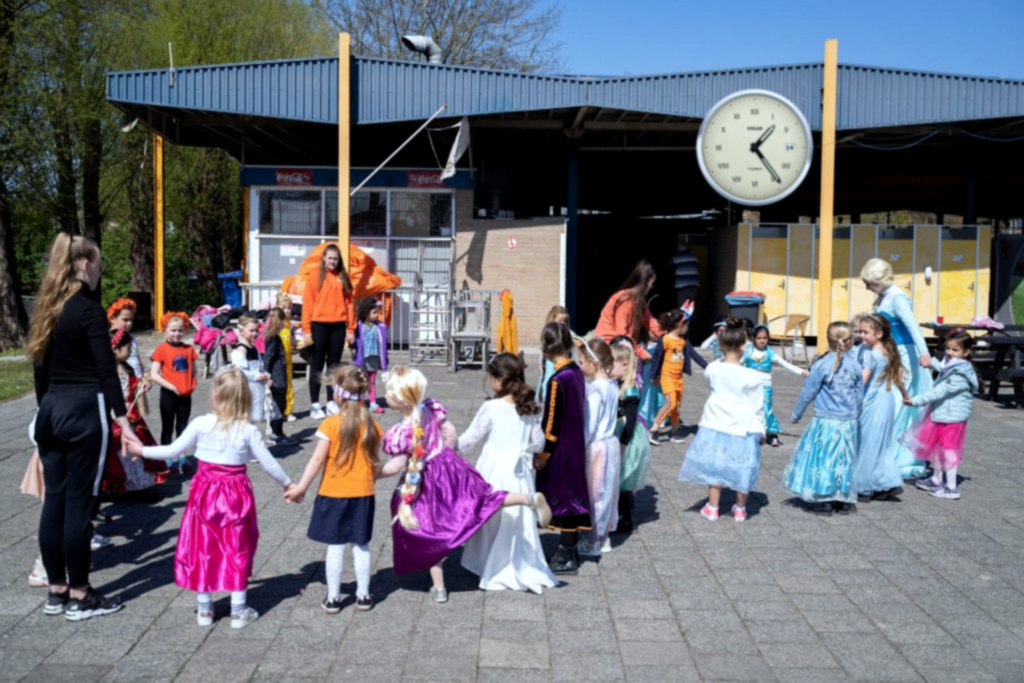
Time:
{"hour": 1, "minute": 24}
